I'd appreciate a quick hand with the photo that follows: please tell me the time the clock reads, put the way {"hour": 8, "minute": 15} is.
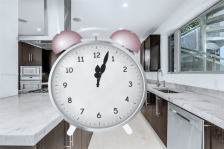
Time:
{"hour": 12, "minute": 3}
